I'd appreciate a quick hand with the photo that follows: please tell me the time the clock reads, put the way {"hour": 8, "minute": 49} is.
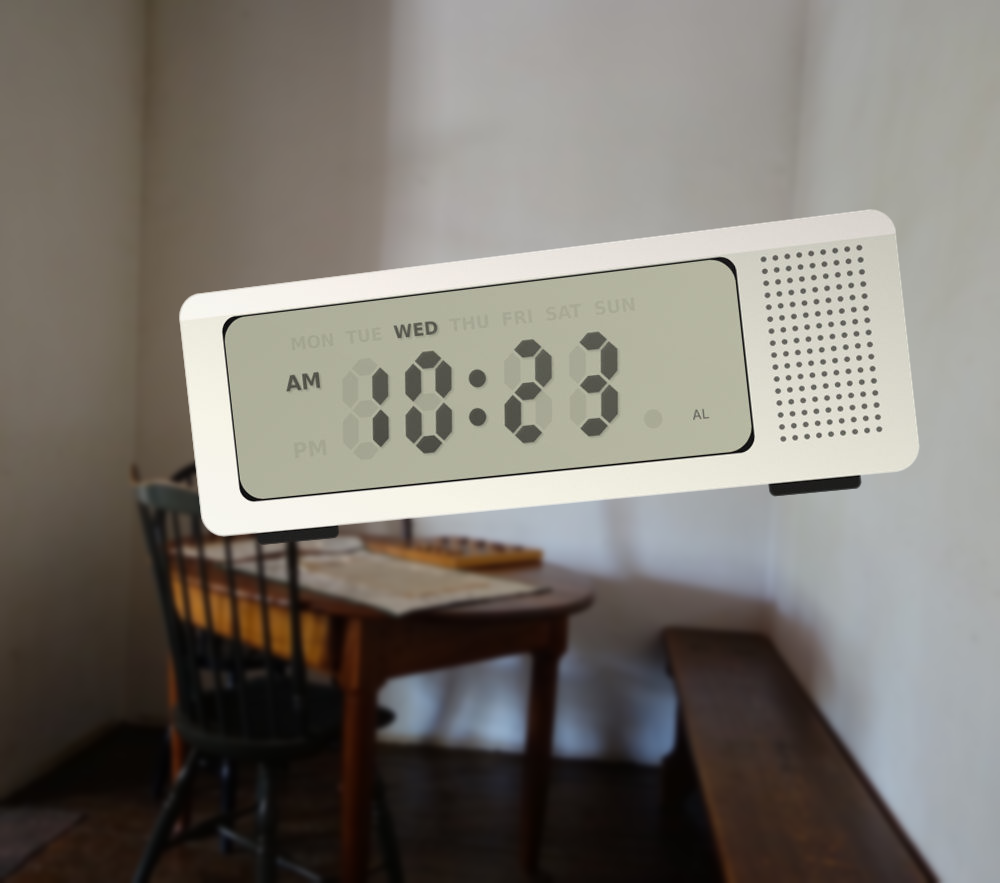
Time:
{"hour": 10, "minute": 23}
